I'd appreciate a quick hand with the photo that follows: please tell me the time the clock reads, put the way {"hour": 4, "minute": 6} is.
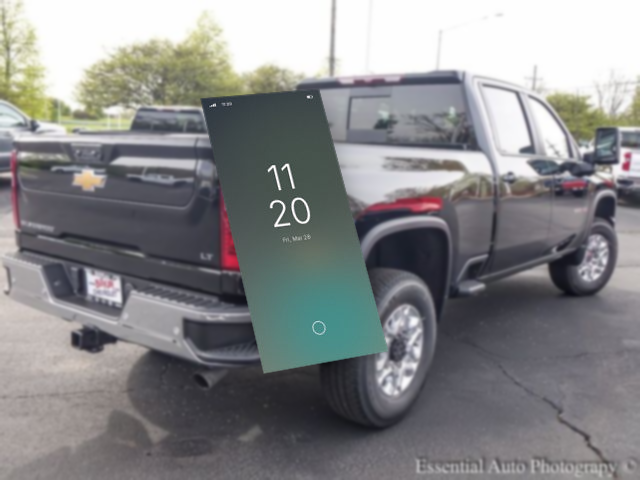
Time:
{"hour": 11, "minute": 20}
